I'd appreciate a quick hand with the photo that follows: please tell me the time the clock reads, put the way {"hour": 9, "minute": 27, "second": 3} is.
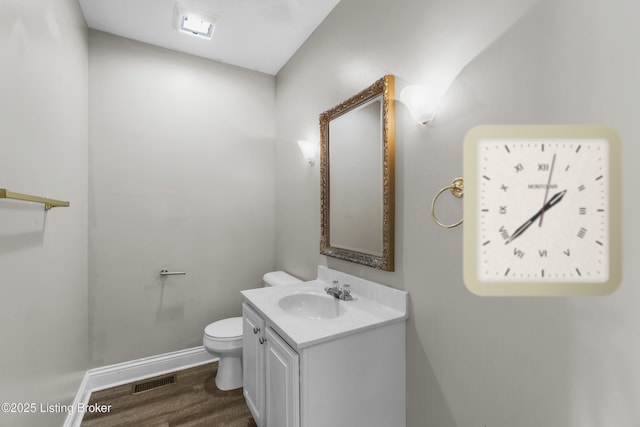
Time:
{"hour": 1, "minute": 38, "second": 2}
